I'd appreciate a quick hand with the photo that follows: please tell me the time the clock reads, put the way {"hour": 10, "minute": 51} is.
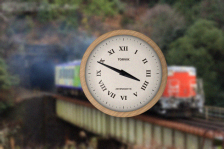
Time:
{"hour": 3, "minute": 49}
